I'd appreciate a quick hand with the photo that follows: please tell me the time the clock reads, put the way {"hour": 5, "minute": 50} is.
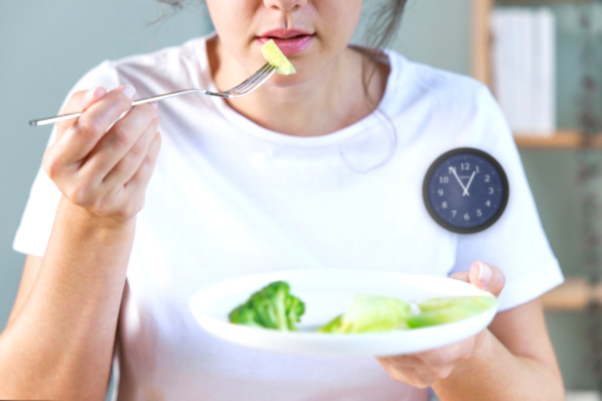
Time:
{"hour": 12, "minute": 55}
